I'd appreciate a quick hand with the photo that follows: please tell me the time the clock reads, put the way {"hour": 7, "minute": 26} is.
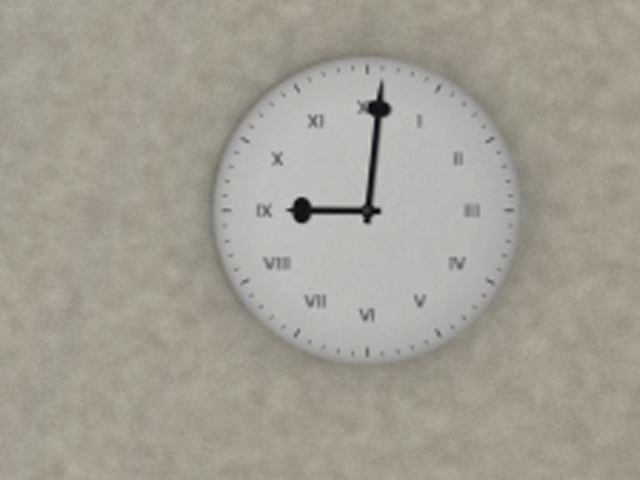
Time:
{"hour": 9, "minute": 1}
